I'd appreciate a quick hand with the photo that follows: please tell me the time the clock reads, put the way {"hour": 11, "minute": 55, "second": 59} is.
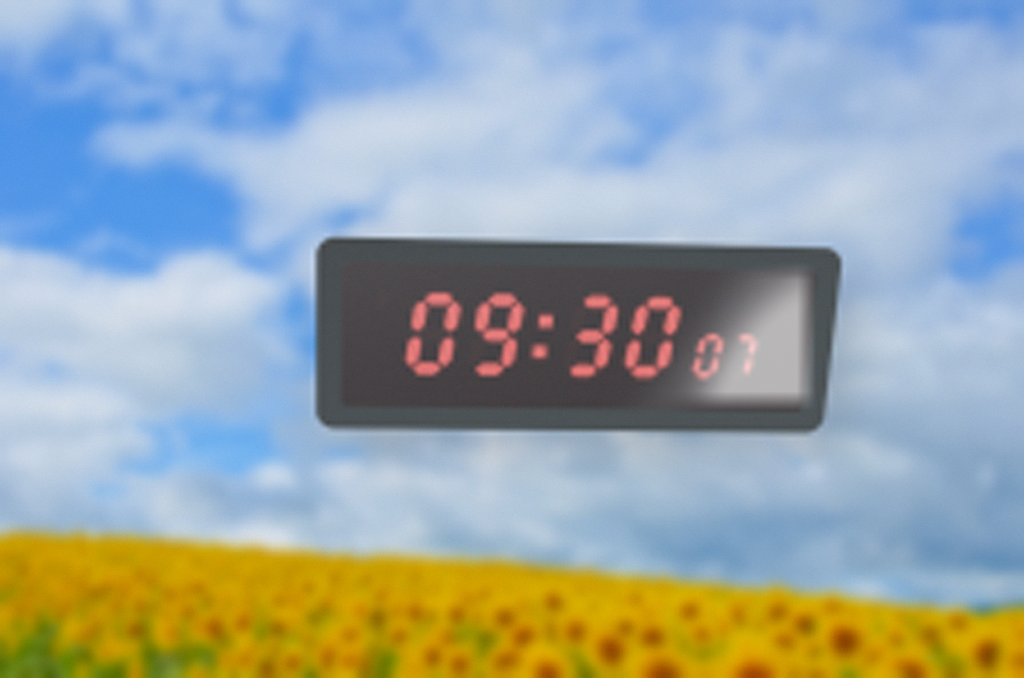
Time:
{"hour": 9, "minute": 30, "second": 7}
